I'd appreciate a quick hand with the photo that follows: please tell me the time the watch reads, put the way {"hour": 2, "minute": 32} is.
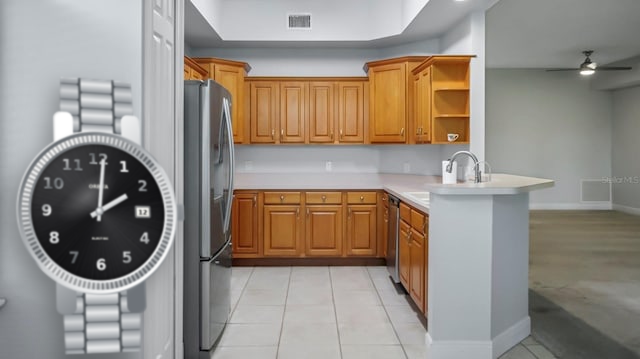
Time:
{"hour": 2, "minute": 1}
